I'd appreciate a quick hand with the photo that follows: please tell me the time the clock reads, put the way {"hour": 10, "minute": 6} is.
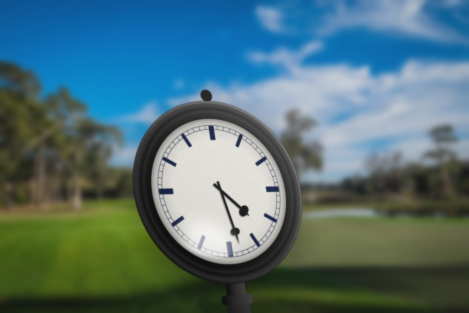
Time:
{"hour": 4, "minute": 28}
